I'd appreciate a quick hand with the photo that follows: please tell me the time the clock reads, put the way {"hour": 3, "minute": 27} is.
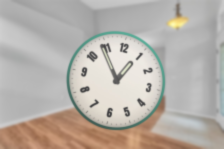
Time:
{"hour": 12, "minute": 54}
